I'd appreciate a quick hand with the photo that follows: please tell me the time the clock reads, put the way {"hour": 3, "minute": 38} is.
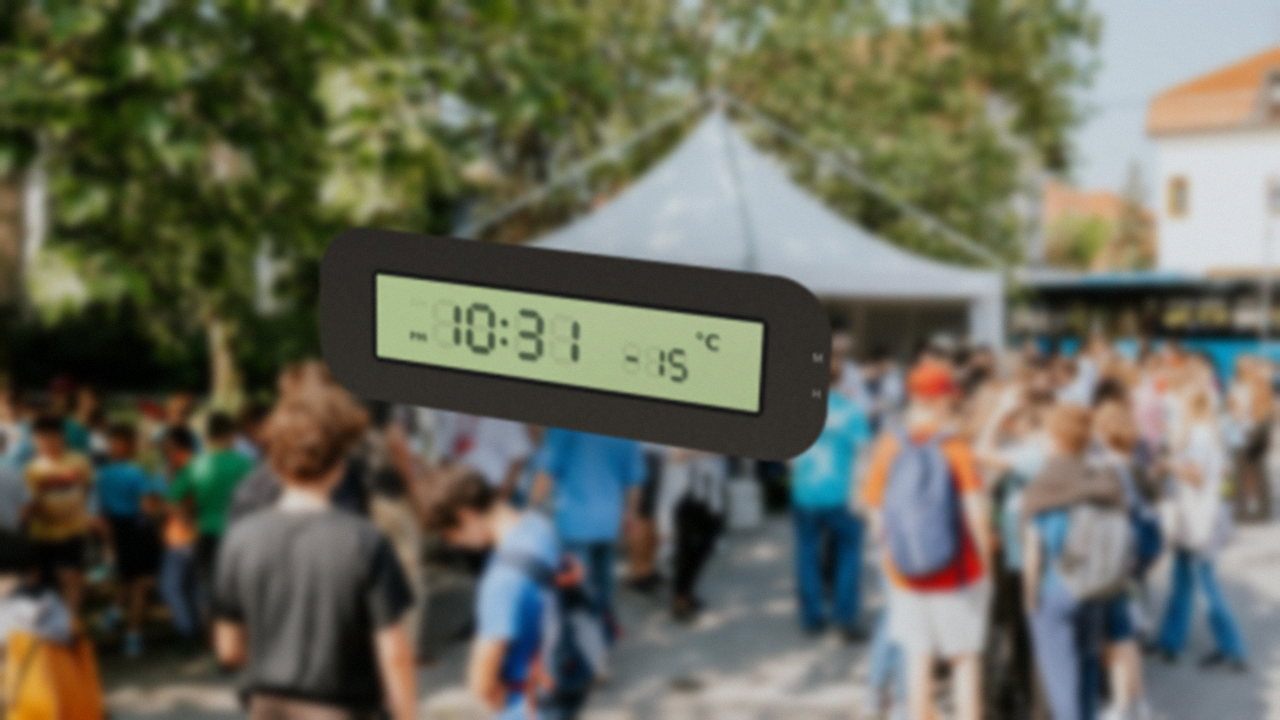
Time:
{"hour": 10, "minute": 31}
